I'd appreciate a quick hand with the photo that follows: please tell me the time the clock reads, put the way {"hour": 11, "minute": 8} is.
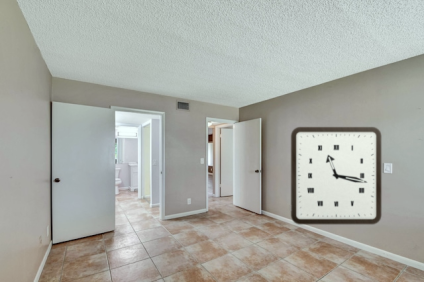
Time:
{"hour": 11, "minute": 17}
